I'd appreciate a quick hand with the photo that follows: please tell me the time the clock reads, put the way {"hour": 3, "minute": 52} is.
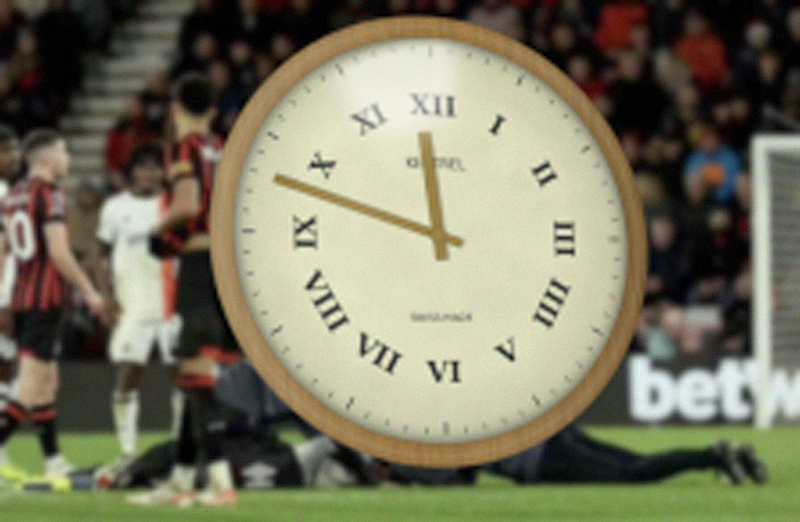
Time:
{"hour": 11, "minute": 48}
